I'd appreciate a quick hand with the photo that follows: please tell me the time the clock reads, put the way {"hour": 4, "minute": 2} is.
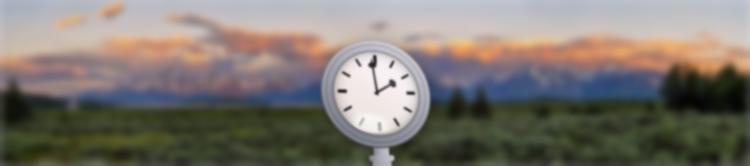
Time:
{"hour": 1, "minute": 59}
